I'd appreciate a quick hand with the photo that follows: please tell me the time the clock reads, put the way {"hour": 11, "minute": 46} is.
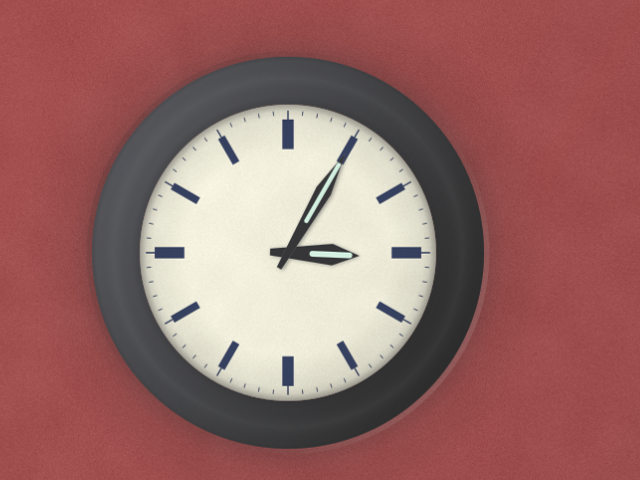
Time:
{"hour": 3, "minute": 5}
